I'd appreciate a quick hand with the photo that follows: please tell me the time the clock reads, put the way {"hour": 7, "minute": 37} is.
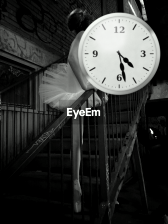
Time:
{"hour": 4, "minute": 28}
